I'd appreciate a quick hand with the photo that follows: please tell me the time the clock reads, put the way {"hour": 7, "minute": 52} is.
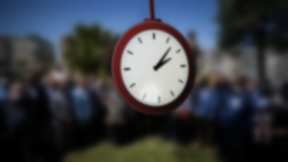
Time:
{"hour": 2, "minute": 7}
